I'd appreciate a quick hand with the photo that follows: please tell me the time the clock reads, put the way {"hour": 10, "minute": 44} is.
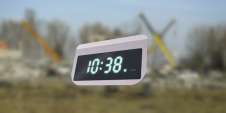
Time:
{"hour": 10, "minute": 38}
